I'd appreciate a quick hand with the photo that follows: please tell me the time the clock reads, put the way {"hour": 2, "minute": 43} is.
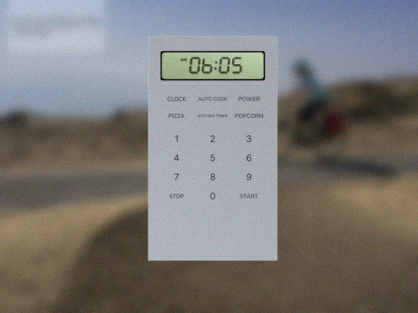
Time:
{"hour": 6, "minute": 5}
